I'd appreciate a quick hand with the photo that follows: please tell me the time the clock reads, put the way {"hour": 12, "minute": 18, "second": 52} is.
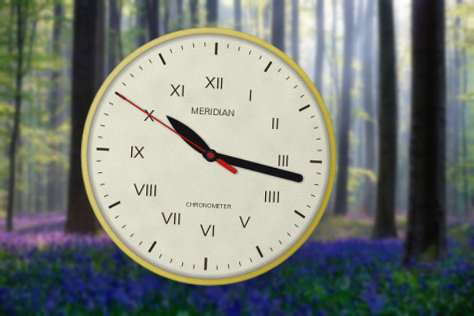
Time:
{"hour": 10, "minute": 16, "second": 50}
